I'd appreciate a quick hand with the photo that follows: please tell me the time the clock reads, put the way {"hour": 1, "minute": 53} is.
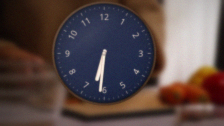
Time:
{"hour": 6, "minute": 31}
